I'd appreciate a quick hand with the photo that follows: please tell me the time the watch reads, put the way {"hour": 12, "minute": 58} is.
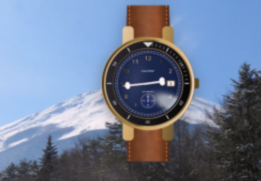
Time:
{"hour": 2, "minute": 44}
